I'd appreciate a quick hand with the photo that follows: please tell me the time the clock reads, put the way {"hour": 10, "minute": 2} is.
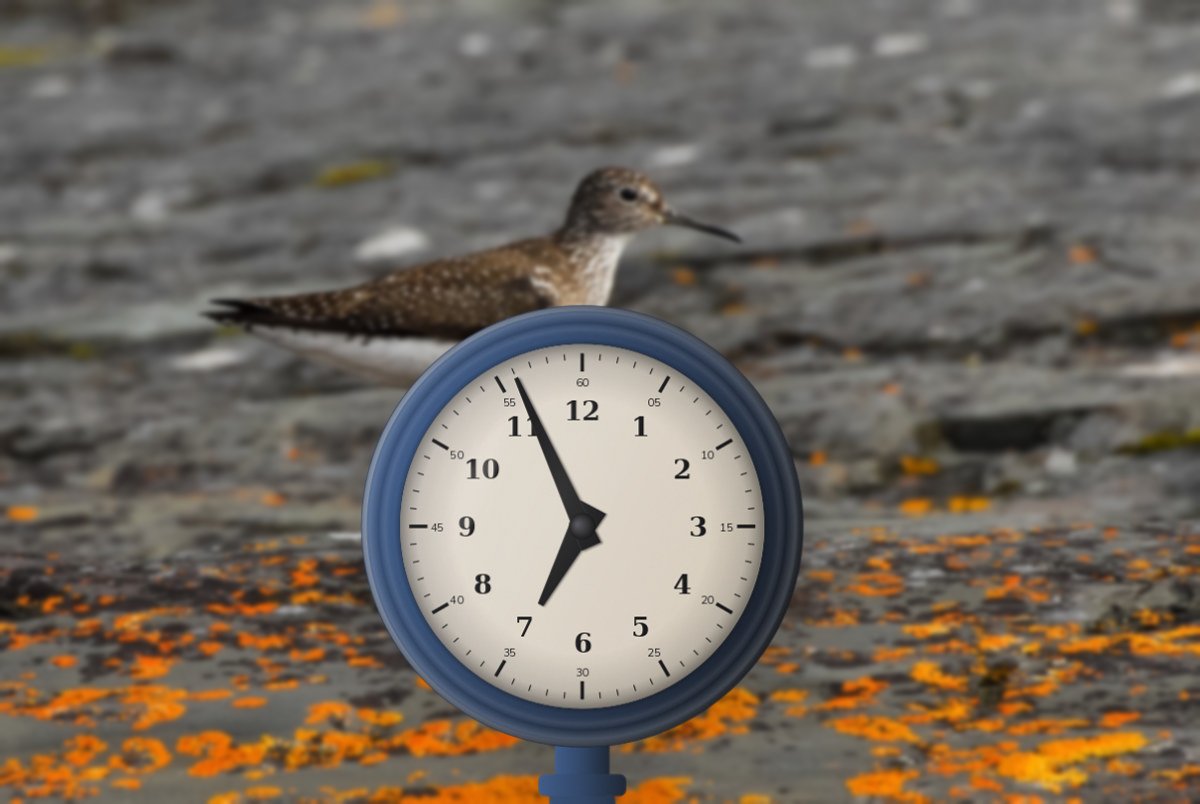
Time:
{"hour": 6, "minute": 56}
